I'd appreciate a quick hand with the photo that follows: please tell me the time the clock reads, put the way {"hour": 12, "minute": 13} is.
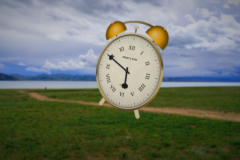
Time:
{"hour": 5, "minute": 49}
